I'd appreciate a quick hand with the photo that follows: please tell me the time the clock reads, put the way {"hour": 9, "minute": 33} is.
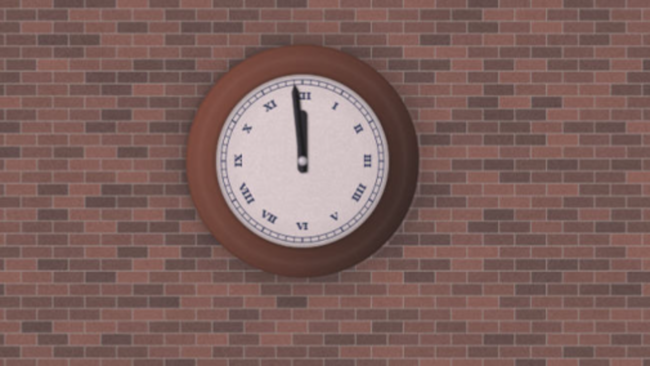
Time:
{"hour": 11, "minute": 59}
